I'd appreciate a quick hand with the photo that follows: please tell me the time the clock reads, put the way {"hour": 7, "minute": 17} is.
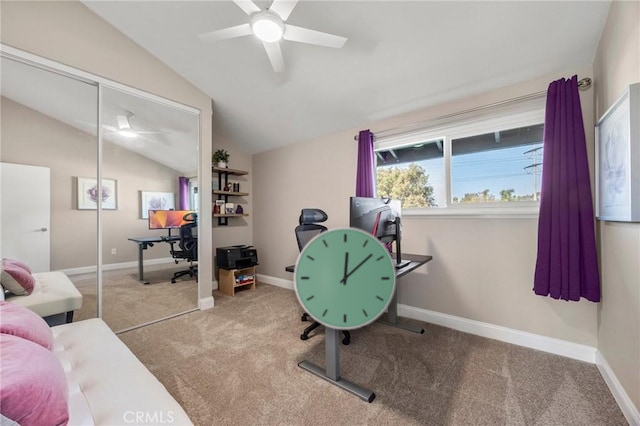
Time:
{"hour": 12, "minute": 8}
